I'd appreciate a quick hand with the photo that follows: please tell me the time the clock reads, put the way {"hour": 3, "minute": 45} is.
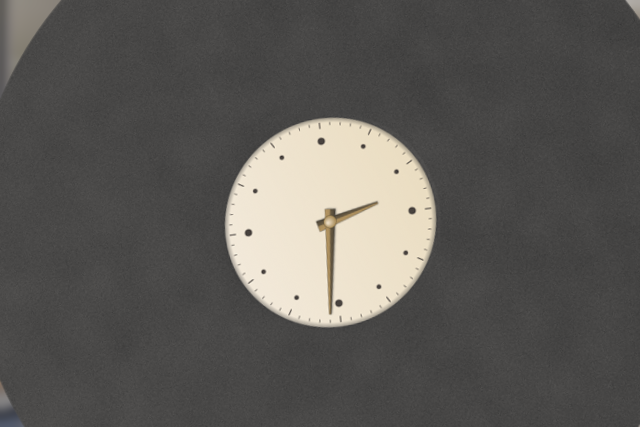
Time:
{"hour": 2, "minute": 31}
